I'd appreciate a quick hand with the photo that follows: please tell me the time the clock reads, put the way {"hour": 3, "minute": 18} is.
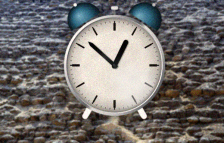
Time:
{"hour": 12, "minute": 52}
